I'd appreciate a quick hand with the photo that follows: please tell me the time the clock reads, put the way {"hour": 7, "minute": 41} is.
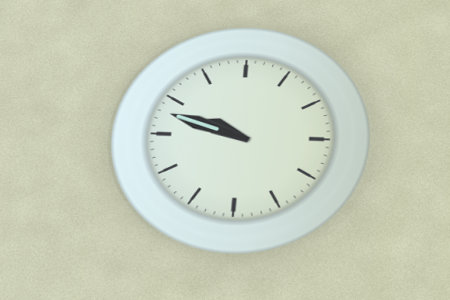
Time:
{"hour": 9, "minute": 48}
